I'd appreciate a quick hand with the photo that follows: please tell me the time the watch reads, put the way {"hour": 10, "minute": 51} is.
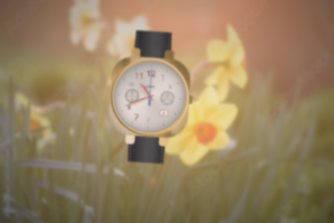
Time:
{"hour": 10, "minute": 41}
